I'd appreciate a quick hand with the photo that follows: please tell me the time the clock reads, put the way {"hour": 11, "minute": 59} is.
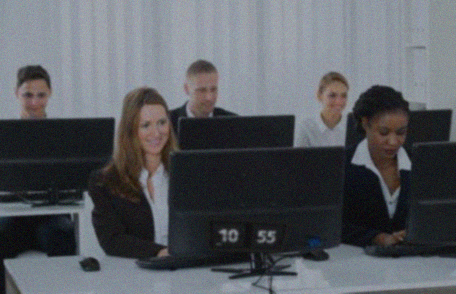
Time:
{"hour": 10, "minute": 55}
